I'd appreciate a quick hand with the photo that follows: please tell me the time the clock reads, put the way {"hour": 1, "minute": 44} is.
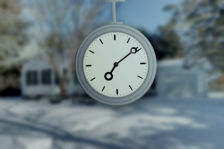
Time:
{"hour": 7, "minute": 9}
